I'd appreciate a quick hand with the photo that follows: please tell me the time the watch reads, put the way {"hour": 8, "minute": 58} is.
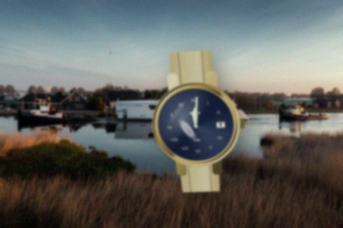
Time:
{"hour": 12, "minute": 1}
